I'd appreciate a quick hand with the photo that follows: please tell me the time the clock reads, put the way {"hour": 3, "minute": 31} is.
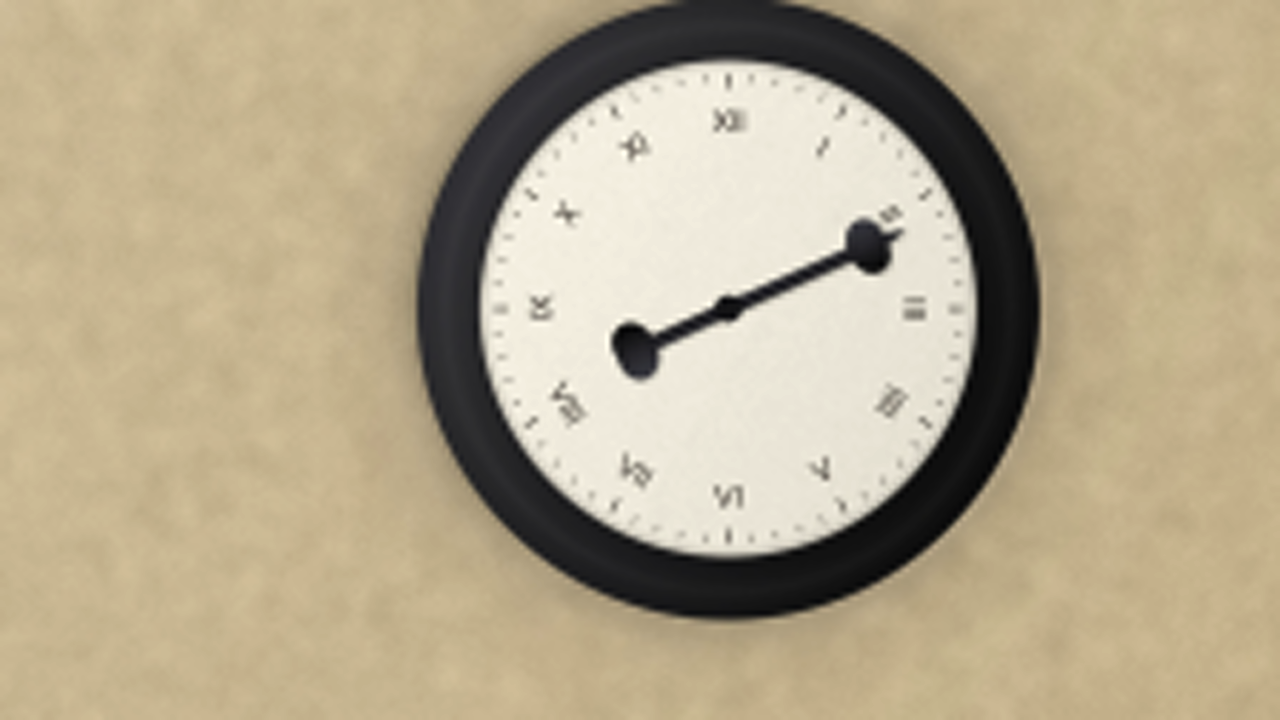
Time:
{"hour": 8, "minute": 11}
